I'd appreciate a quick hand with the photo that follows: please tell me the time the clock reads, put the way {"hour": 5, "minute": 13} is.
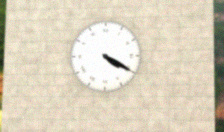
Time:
{"hour": 4, "minute": 20}
